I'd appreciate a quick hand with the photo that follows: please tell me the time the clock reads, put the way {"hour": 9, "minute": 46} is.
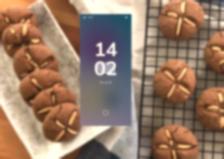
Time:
{"hour": 14, "minute": 2}
